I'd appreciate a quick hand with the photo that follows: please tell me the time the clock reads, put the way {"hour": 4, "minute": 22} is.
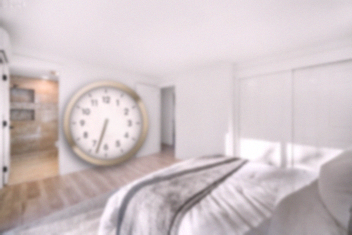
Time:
{"hour": 6, "minute": 33}
